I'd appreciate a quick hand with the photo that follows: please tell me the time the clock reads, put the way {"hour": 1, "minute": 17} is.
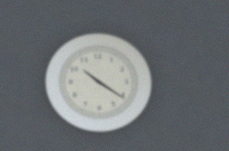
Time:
{"hour": 10, "minute": 21}
